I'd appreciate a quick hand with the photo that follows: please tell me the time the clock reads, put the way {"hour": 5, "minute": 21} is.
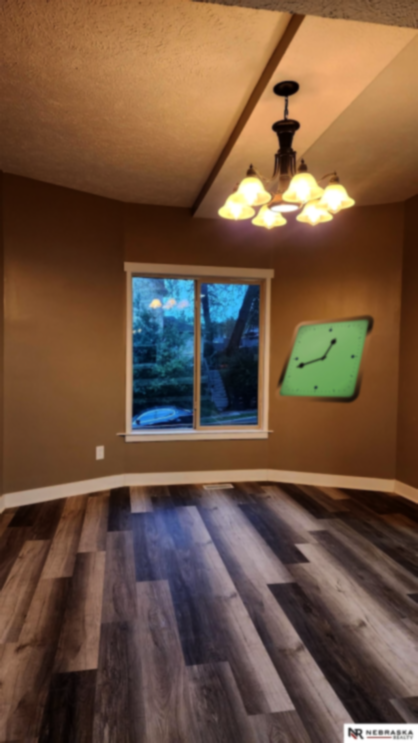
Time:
{"hour": 12, "minute": 42}
